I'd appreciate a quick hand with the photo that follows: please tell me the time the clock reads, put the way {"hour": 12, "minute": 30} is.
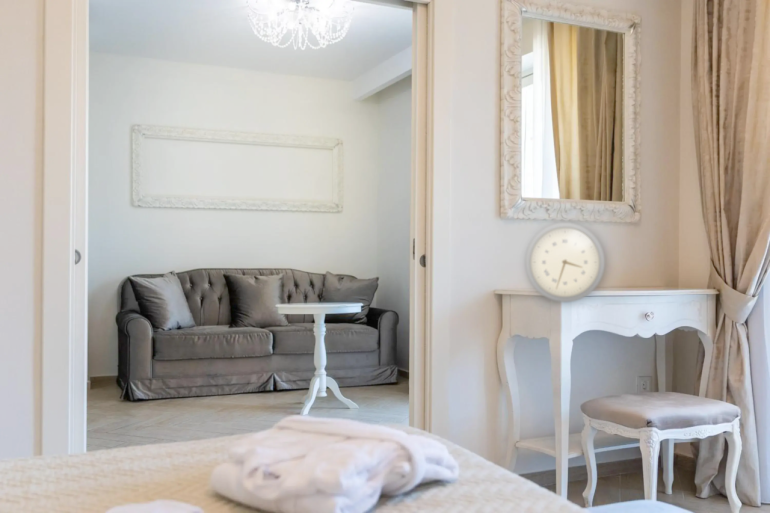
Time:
{"hour": 3, "minute": 33}
